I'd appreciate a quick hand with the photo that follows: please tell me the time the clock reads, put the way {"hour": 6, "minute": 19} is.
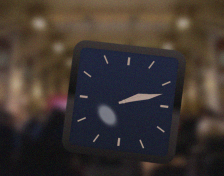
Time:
{"hour": 2, "minute": 12}
